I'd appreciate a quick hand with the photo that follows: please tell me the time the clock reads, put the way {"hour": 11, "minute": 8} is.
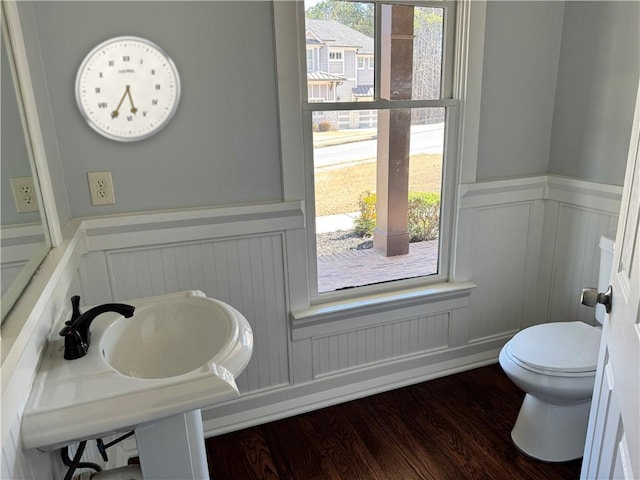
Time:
{"hour": 5, "minute": 35}
